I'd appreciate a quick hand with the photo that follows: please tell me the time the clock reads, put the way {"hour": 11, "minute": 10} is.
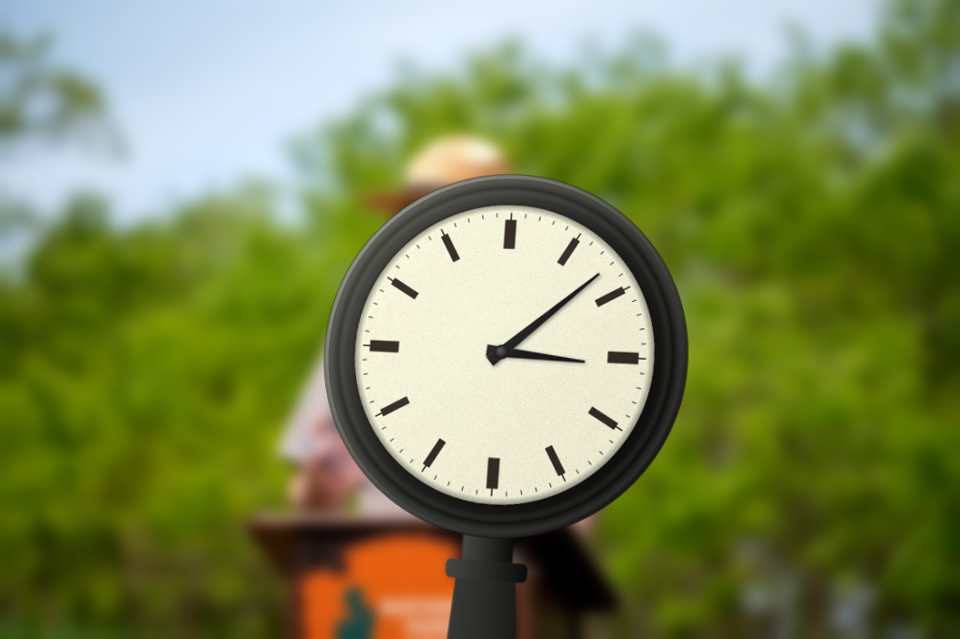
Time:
{"hour": 3, "minute": 8}
